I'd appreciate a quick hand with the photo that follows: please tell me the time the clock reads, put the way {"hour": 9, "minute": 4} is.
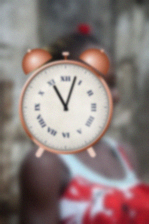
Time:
{"hour": 11, "minute": 3}
